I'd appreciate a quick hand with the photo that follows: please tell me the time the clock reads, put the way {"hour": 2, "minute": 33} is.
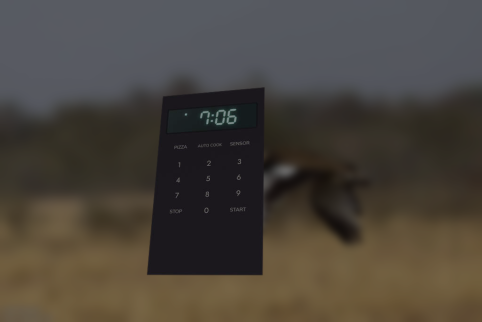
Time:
{"hour": 7, "minute": 6}
